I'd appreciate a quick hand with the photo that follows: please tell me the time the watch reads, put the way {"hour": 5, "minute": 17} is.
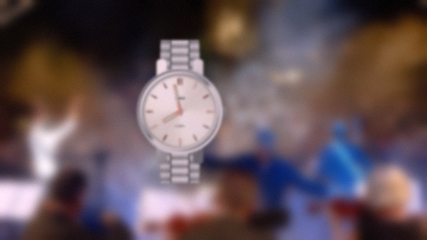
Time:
{"hour": 7, "minute": 58}
